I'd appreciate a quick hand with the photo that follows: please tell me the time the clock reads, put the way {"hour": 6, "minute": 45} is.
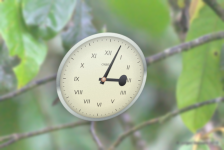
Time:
{"hour": 3, "minute": 3}
